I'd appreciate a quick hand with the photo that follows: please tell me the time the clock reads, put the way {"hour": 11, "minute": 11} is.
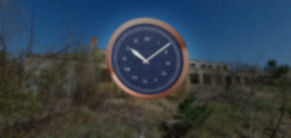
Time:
{"hour": 10, "minute": 8}
